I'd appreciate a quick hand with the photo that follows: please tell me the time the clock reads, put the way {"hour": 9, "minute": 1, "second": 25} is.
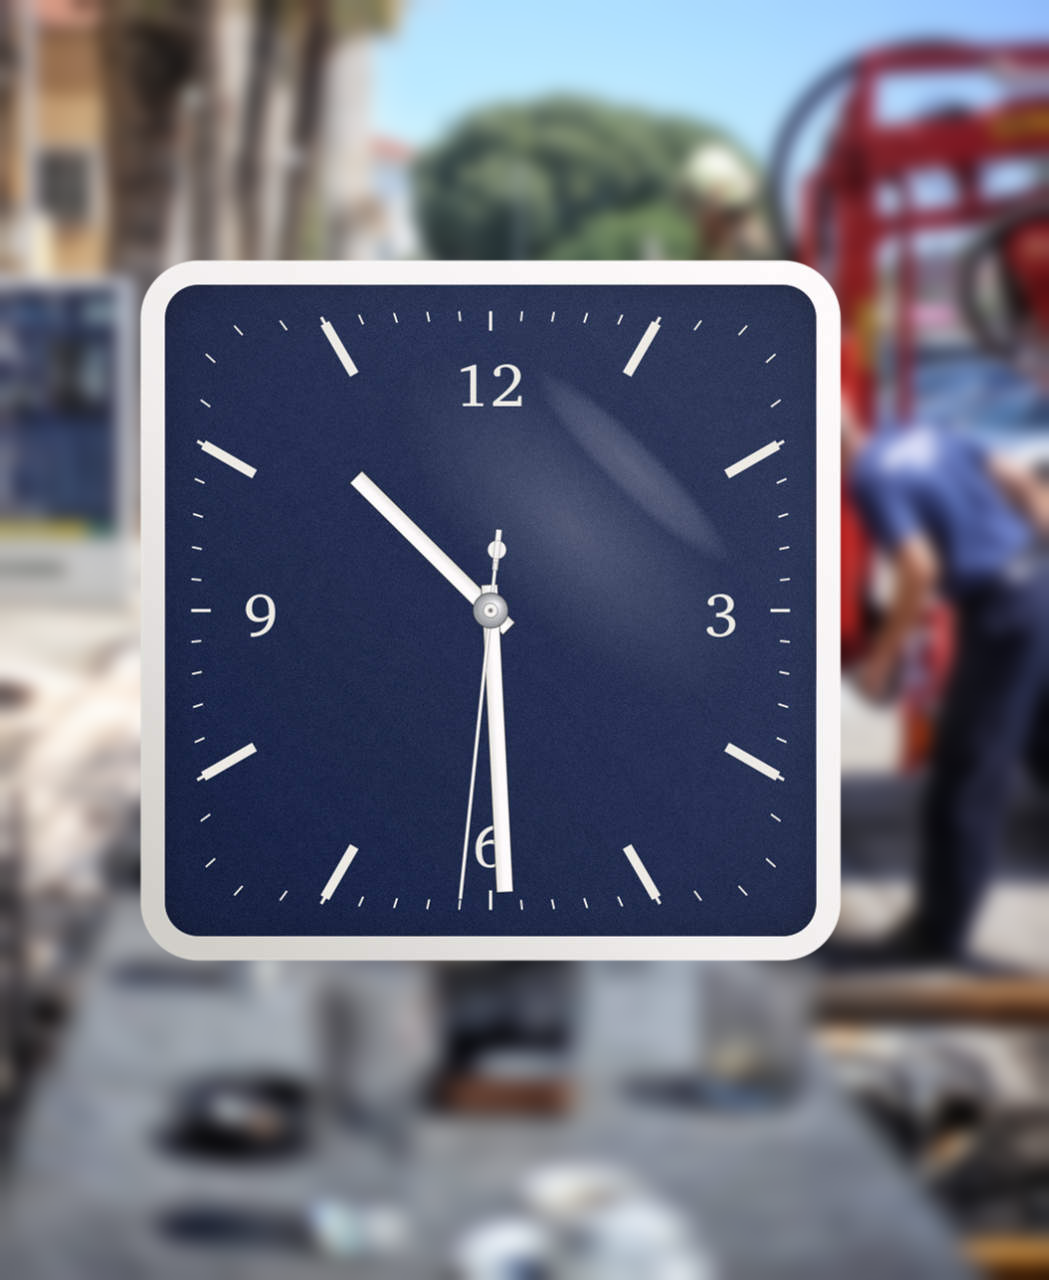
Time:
{"hour": 10, "minute": 29, "second": 31}
